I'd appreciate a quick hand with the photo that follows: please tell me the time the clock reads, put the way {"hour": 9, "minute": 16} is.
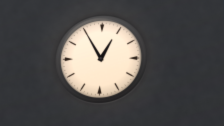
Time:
{"hour": 12, "minute": 55}
